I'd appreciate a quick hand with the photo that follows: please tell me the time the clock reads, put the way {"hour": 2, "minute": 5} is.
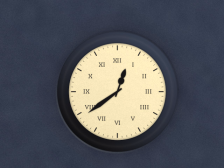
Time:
{"hour": 12, "minute": 39}
